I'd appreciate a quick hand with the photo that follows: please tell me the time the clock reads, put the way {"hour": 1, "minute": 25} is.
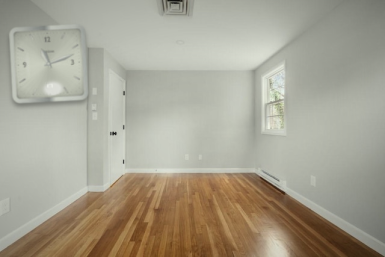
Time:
{"hour": 11, "minute": 12}
